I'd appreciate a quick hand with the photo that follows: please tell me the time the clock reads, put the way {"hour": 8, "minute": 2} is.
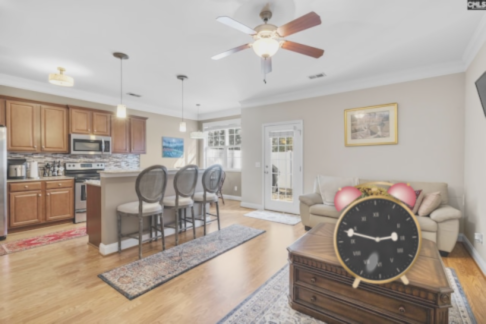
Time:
{"hour": 2, "minute": 48}
